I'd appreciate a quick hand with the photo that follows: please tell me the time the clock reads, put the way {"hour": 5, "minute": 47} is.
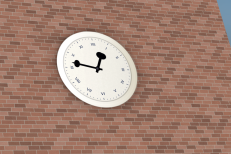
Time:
{"hour": 12, "minute": 47}
